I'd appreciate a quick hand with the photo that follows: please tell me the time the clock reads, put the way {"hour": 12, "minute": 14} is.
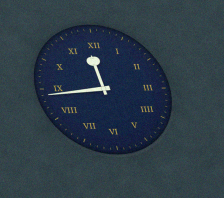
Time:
{"hour": 11, "minute": 44}
